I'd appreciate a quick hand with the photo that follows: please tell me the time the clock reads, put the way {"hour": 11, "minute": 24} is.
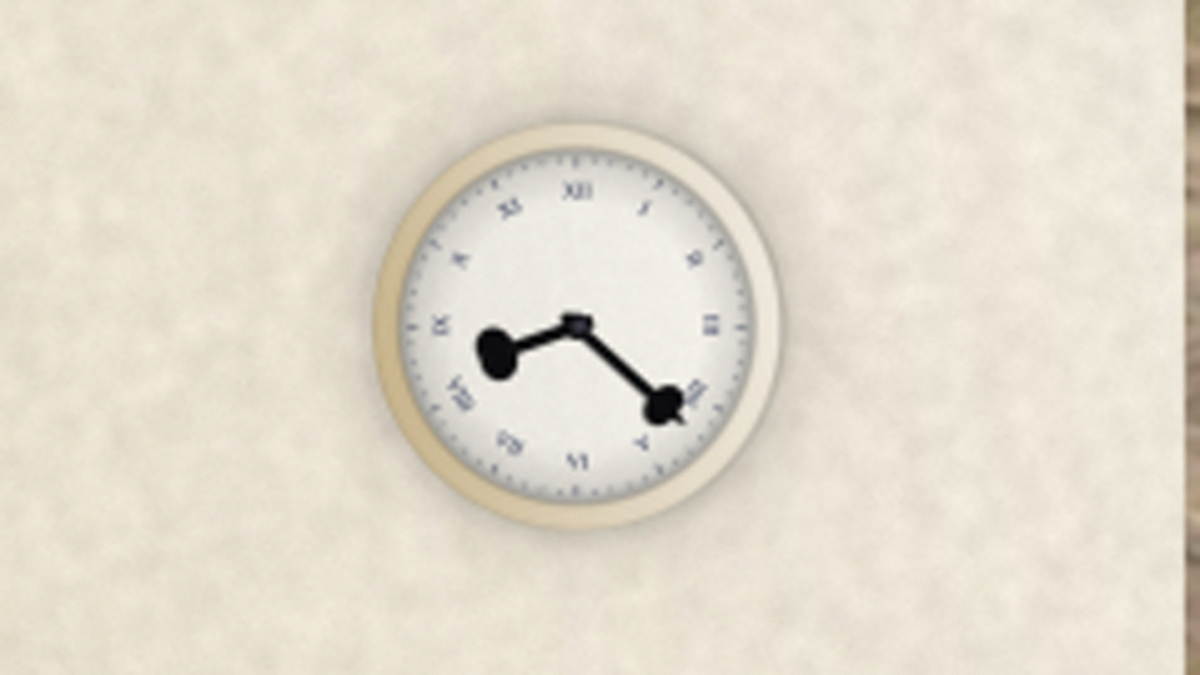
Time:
{"hour": 8, "minute": 22}
